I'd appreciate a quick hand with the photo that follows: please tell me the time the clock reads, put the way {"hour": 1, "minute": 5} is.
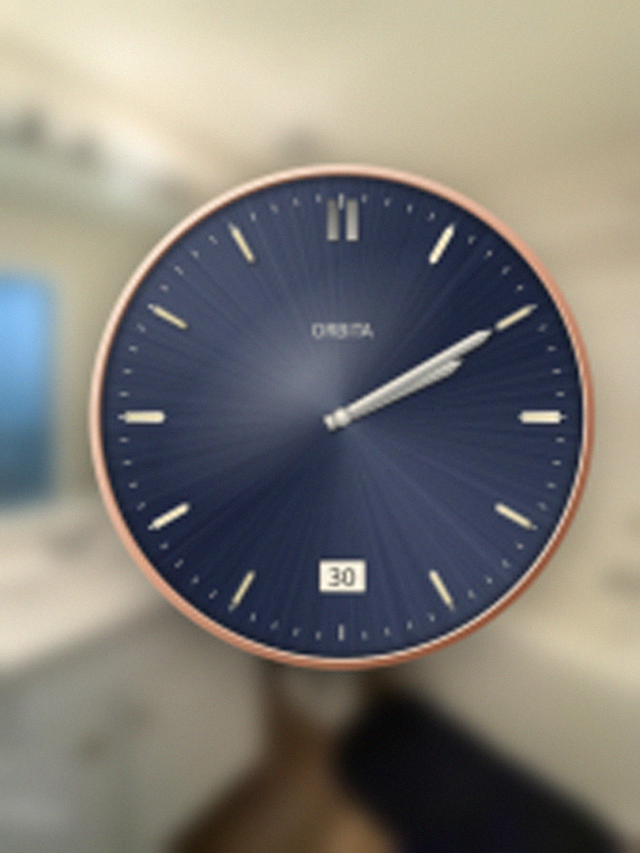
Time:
{"hour": 2, "minute": 10}
